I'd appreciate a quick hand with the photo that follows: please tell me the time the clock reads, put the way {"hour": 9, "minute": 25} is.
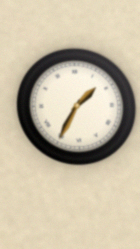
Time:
{"hour": 1, "minute": 35}
